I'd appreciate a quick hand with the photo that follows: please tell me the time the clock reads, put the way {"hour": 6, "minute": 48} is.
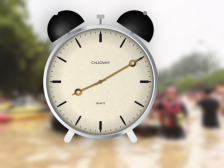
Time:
{"hour": 8, "minute": 10}
